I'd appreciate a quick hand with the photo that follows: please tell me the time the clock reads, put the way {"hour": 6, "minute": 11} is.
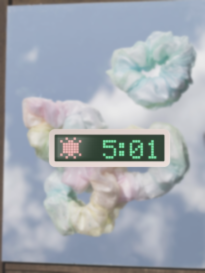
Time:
{"hour": 5, "minute": 1}
